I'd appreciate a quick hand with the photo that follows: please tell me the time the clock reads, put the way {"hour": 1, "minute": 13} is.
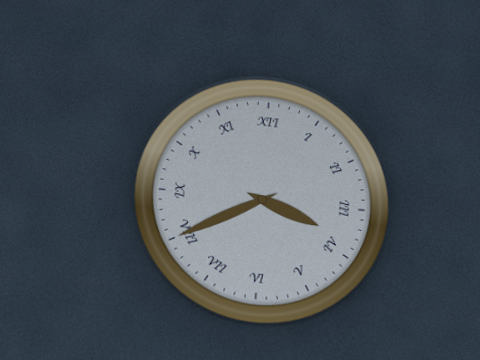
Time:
{"hour": 3, "minute": 40}
